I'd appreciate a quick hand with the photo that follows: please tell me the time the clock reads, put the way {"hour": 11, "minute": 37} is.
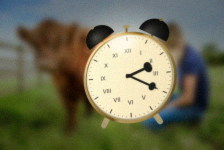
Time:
{"hour": 2, "minute": 20}
